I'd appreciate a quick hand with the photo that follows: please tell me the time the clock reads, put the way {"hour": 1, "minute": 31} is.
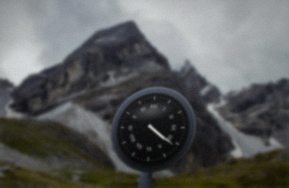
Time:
{"hour": 4, "minute": 21}
